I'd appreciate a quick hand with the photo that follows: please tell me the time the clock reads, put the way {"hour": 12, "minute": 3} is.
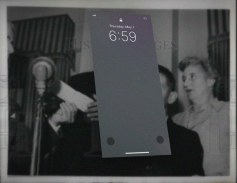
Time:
{"hour": 6, "minute": 59}
